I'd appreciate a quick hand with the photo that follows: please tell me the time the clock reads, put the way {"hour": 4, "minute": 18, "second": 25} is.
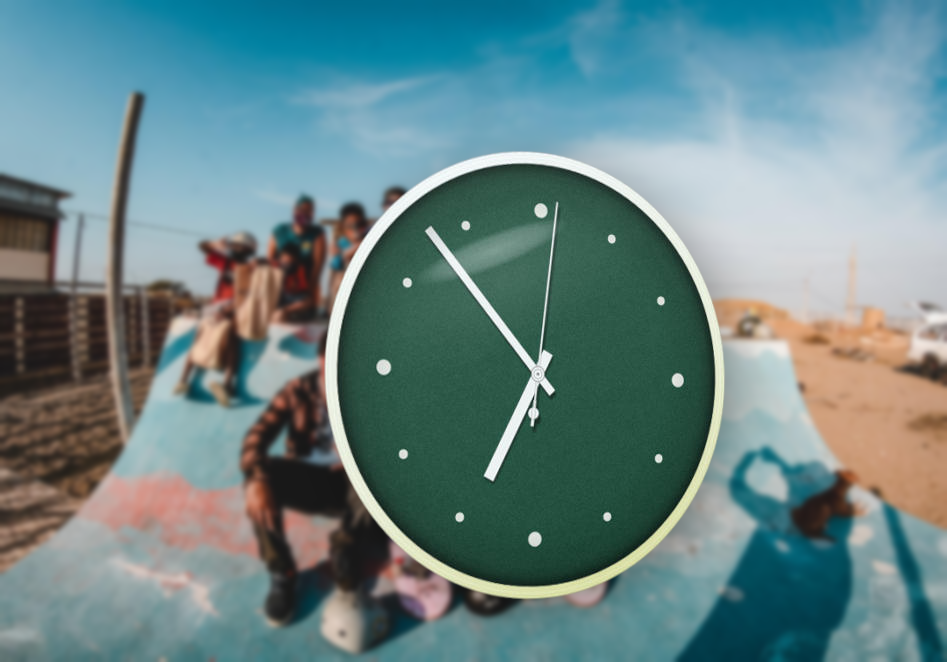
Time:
{"hour": 6, "minute": 53, "second": 1}
